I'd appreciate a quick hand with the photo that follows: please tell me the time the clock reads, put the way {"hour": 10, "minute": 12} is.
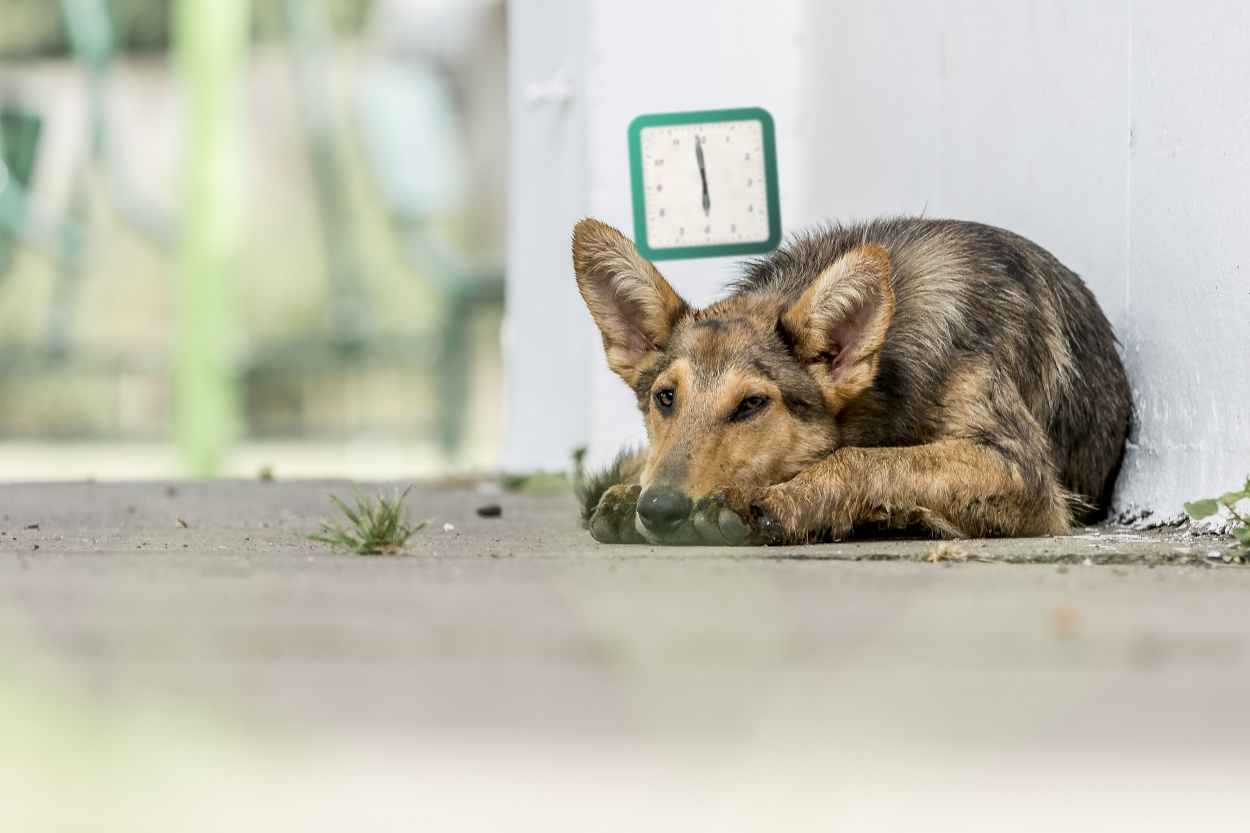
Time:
{"hour": 5, "minute": 59}
